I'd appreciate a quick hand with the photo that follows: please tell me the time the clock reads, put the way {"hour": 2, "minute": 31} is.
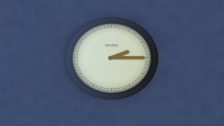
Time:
{"hour": 2, "minute": 15}
